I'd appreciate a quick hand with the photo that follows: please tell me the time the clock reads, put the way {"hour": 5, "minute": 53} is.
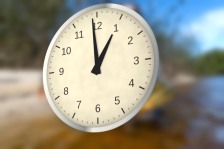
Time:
{"hour": 12, "minute": 59}
